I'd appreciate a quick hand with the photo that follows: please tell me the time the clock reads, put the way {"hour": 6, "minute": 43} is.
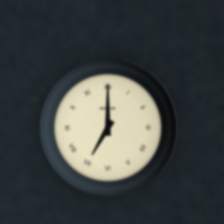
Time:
{"hour": 7, "minute": 0}
